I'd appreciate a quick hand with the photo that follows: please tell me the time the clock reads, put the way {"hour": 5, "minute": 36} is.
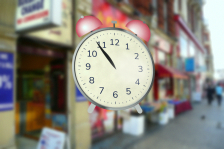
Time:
{"hour": 10, "minute": 54}
